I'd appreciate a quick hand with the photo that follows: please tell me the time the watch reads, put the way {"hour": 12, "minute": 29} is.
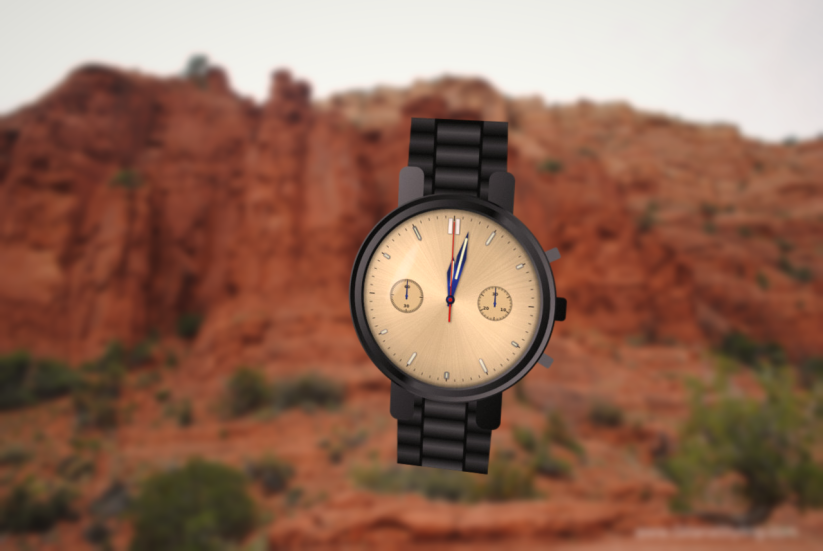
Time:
{"hour": 12, "minute": 2}
